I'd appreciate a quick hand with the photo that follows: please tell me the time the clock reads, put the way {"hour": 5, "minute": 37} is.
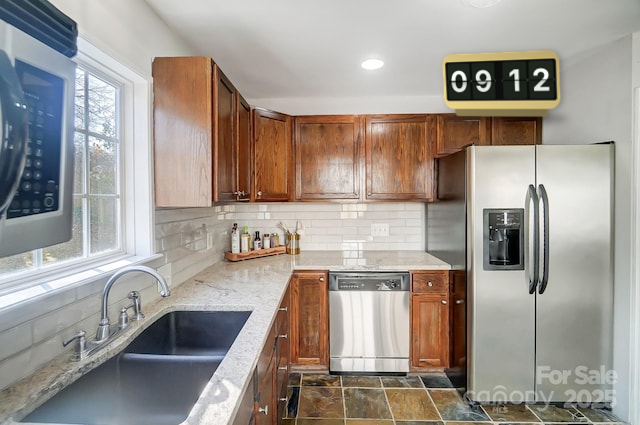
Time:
{"hour": 9, "minute": 12}
